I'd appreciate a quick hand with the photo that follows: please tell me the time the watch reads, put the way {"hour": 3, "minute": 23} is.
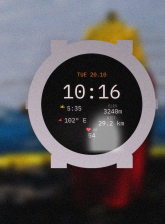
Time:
{"hour": 10, "minute": 16}
